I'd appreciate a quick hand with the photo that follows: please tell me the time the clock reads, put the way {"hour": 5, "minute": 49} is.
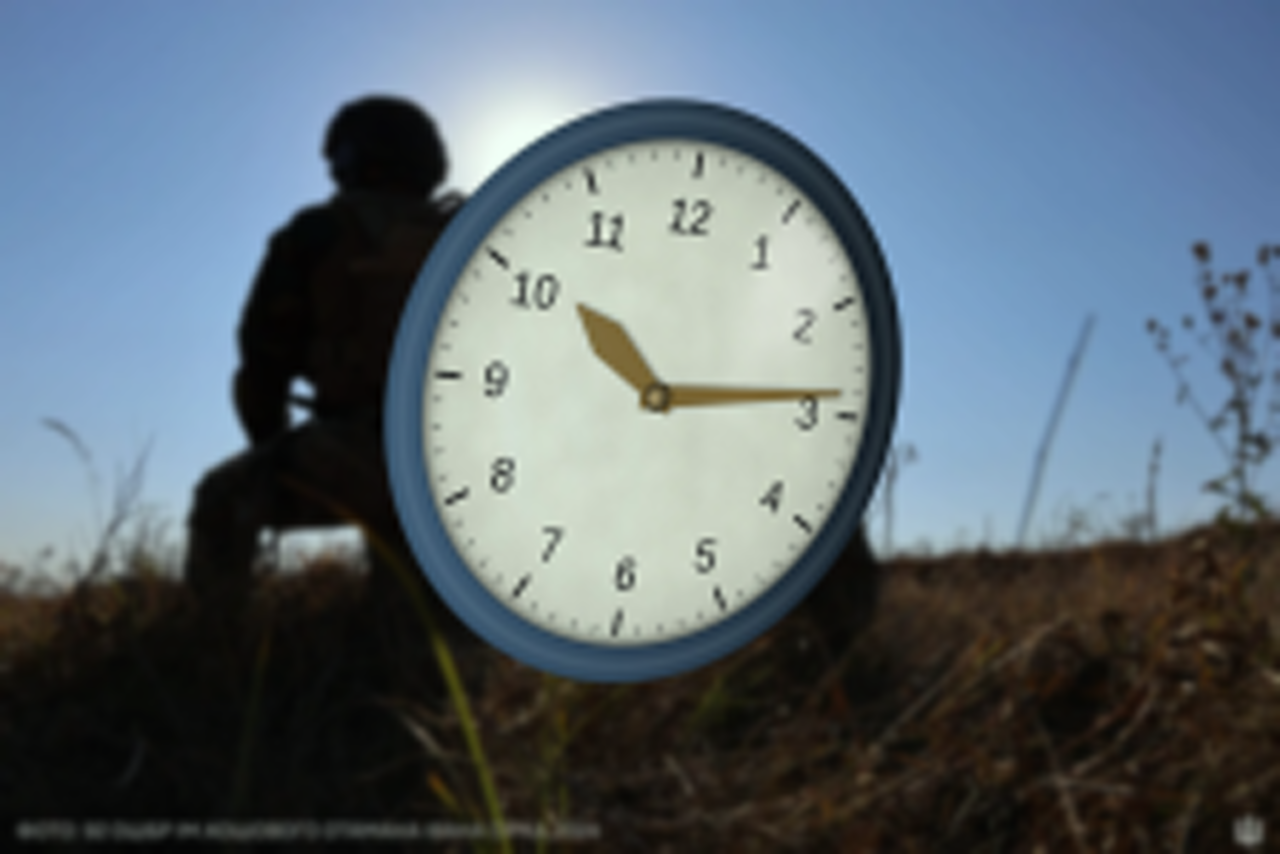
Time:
{"hour": 10, "minute": 14}
